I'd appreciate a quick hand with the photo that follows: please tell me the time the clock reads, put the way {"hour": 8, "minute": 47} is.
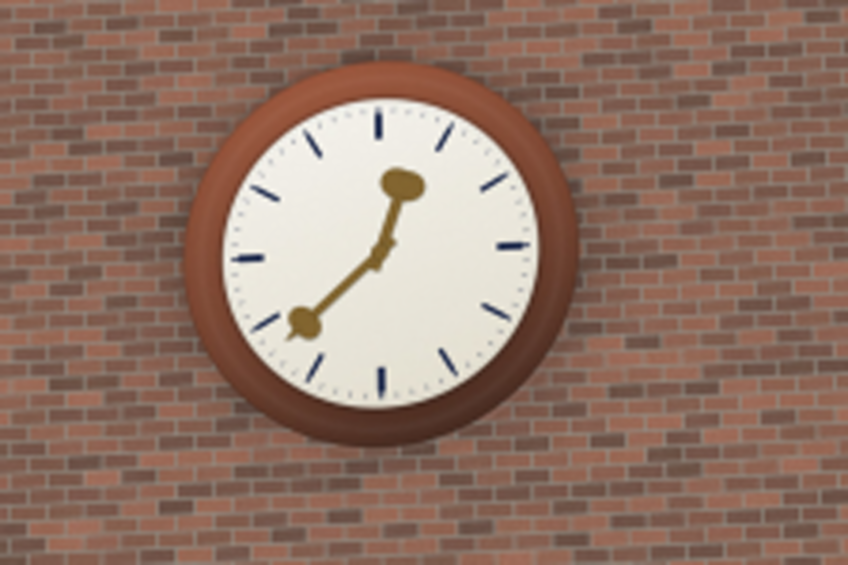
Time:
{"hour": 12, "minute": 38}
